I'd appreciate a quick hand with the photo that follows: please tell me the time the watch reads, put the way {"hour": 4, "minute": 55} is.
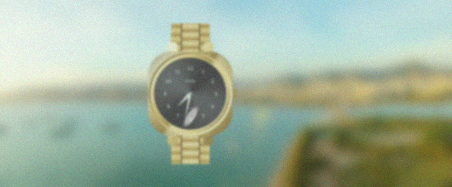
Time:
{"hour": 7, "minute": 32}
